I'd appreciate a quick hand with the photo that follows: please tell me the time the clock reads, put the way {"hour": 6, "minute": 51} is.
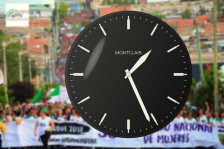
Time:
{"hour": 1, "minute": 26}
